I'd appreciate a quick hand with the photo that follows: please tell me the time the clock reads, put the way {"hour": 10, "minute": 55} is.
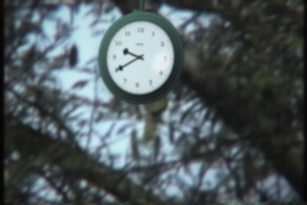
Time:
{"hour": 9, "minute": 40}
